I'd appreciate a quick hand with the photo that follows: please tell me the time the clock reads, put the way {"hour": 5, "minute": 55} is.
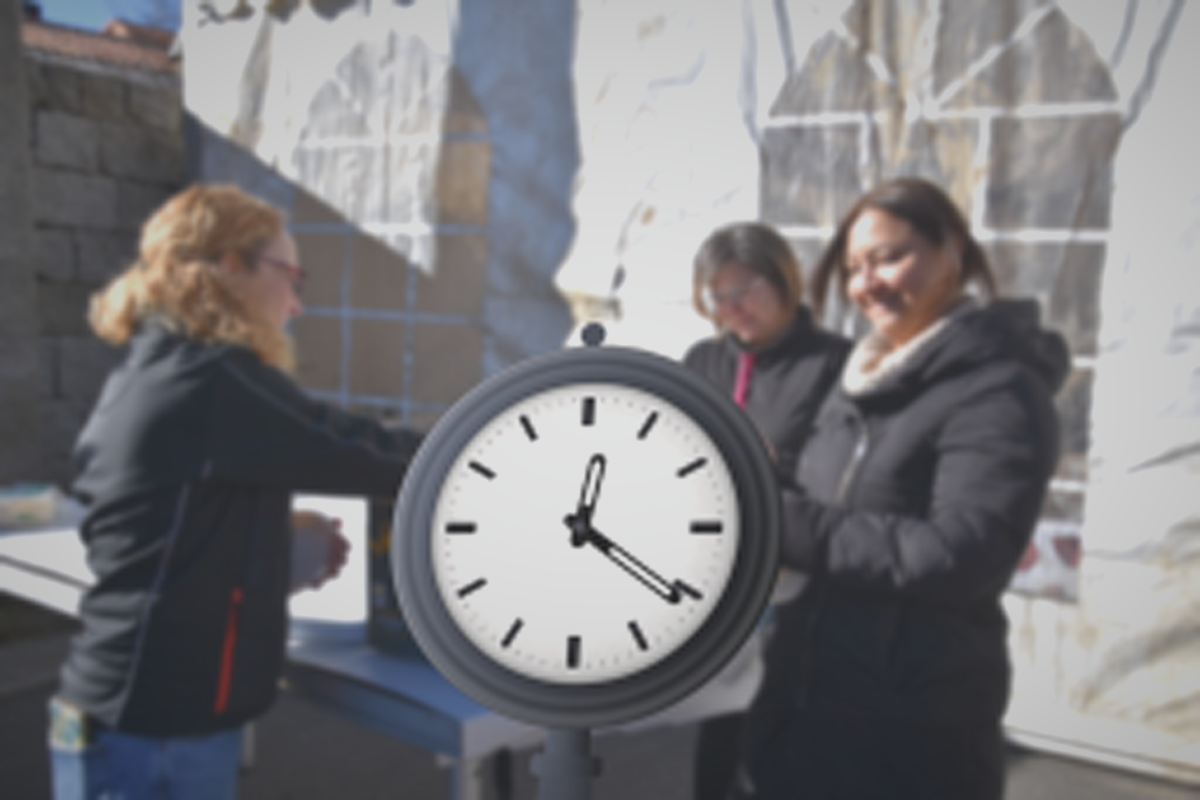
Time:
{"hour": 12, "minute": 21}
